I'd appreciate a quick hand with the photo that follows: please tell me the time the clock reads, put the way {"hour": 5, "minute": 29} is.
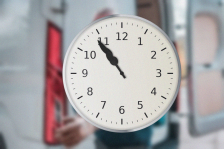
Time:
{"hour": 10, "minute": 54}
